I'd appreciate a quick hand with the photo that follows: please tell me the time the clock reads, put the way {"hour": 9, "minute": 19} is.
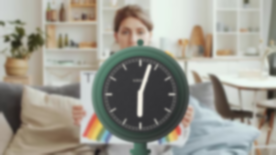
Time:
{"hour": 6, "minute": 3}
